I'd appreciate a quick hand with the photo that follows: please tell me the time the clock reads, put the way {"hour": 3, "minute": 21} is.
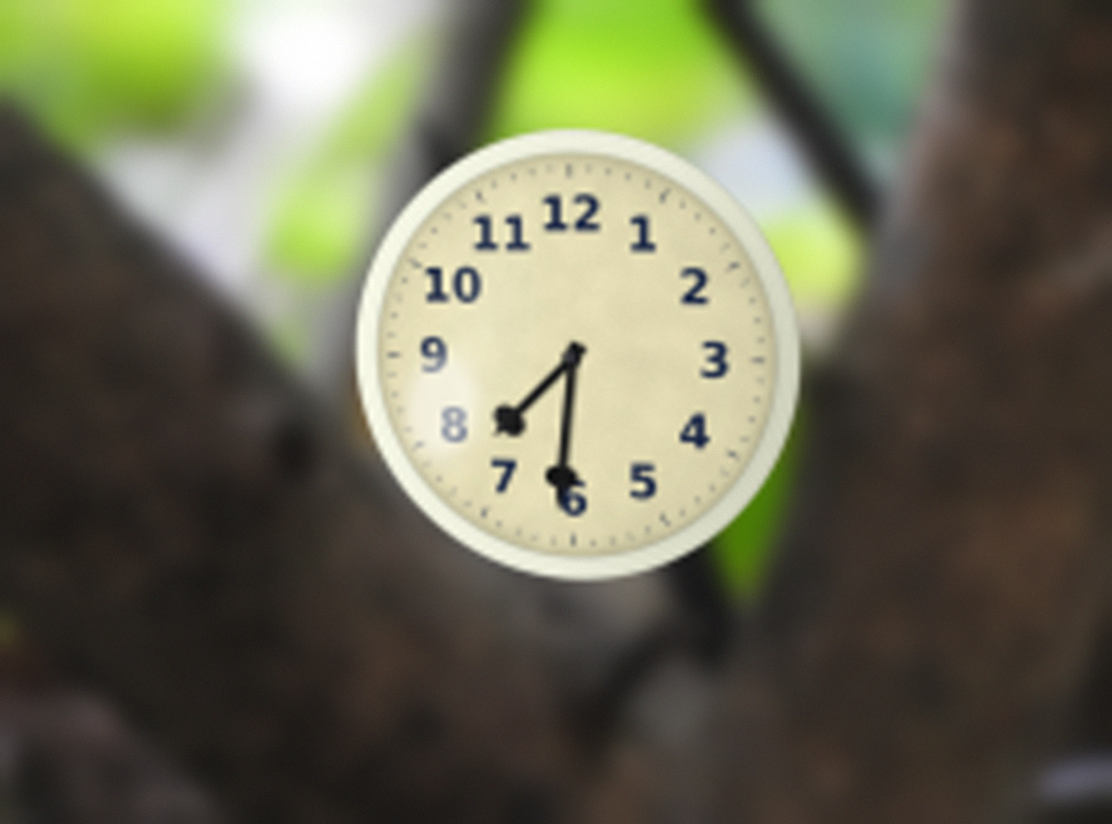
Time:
{"hour": 7, "minute": 31}
